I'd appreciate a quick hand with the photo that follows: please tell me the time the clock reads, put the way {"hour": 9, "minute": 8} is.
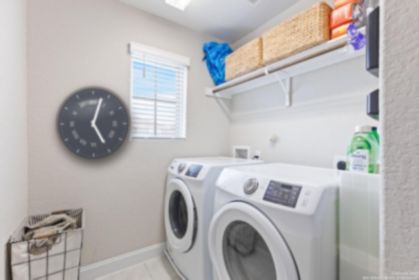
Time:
{"hour": 5, "minute": 3}
